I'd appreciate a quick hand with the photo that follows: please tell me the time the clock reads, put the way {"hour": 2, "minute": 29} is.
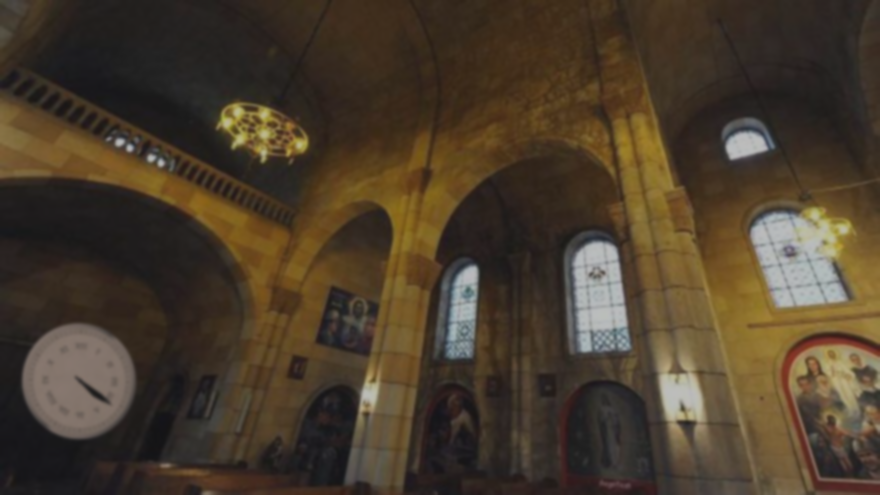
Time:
{"hour": 4, "minute": 21}
